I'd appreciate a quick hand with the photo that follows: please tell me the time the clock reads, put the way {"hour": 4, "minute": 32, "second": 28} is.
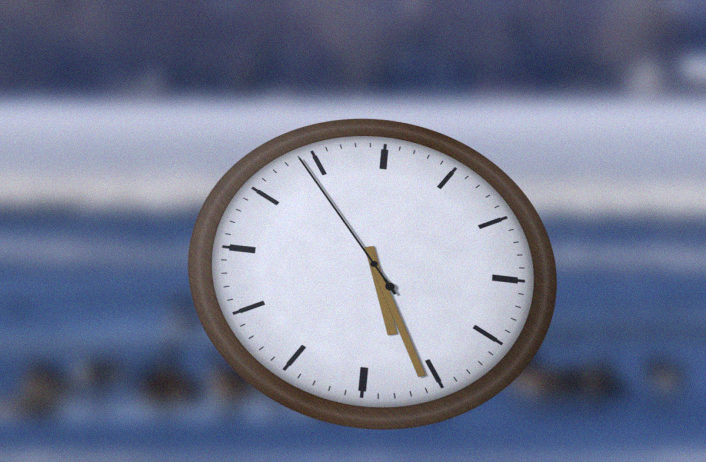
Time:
{"hour": 5, "minute": 25, "second": 54}
